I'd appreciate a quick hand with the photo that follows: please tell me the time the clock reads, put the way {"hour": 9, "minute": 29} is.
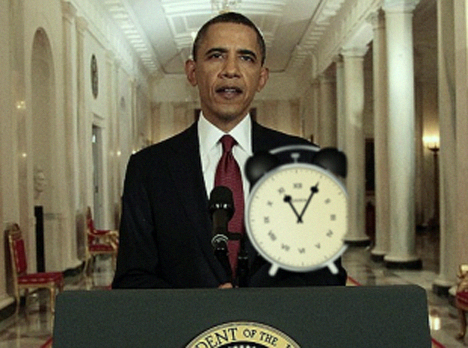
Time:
{"hour": 11, "minute": 5}
